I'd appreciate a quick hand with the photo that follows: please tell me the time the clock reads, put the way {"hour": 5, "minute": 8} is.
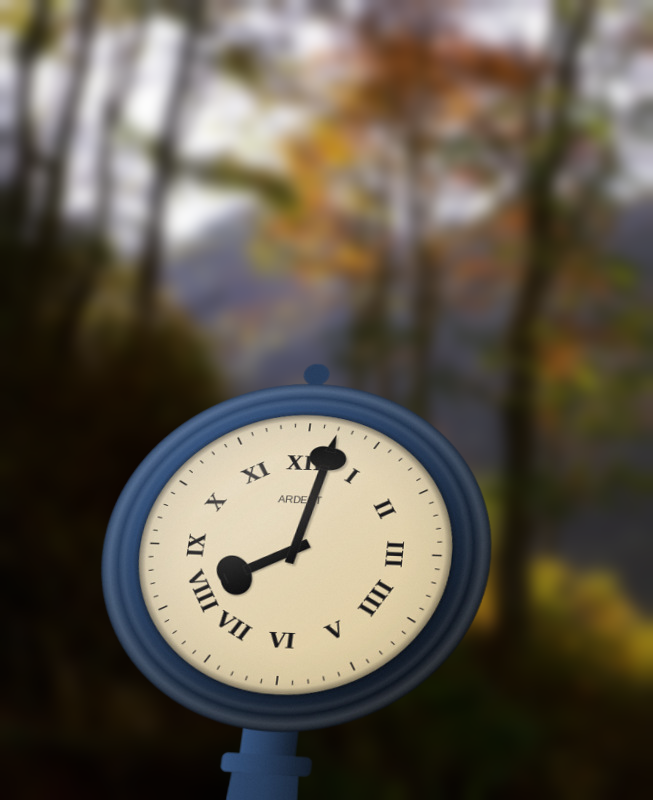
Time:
{"hour": 8, "minute": 2}
